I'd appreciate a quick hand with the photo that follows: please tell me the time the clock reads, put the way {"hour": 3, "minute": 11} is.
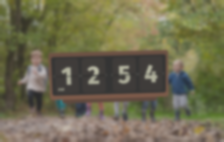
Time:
{"hour": 12, "minute": 54}
